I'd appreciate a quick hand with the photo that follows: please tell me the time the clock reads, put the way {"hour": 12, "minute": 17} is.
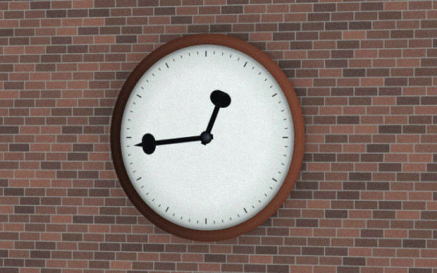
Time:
{"hour": 12, "minute": 44}
